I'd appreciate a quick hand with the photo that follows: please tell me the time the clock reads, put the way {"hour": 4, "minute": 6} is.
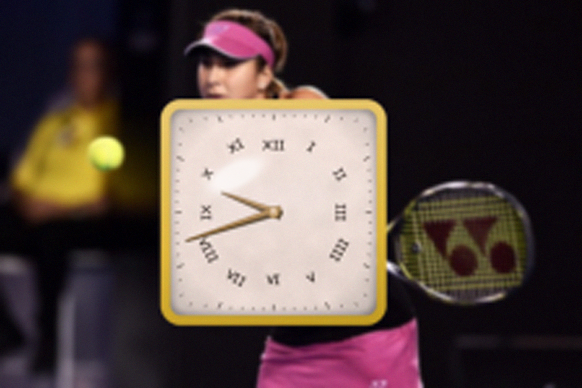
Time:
{"hour": 9, "minute": 42}
